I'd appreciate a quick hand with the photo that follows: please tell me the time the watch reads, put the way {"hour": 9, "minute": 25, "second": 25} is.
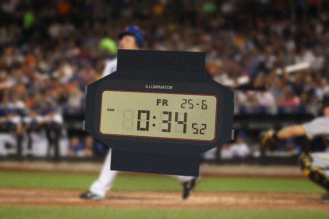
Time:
{"hour": 0, "minute": 34, "second": 52}
